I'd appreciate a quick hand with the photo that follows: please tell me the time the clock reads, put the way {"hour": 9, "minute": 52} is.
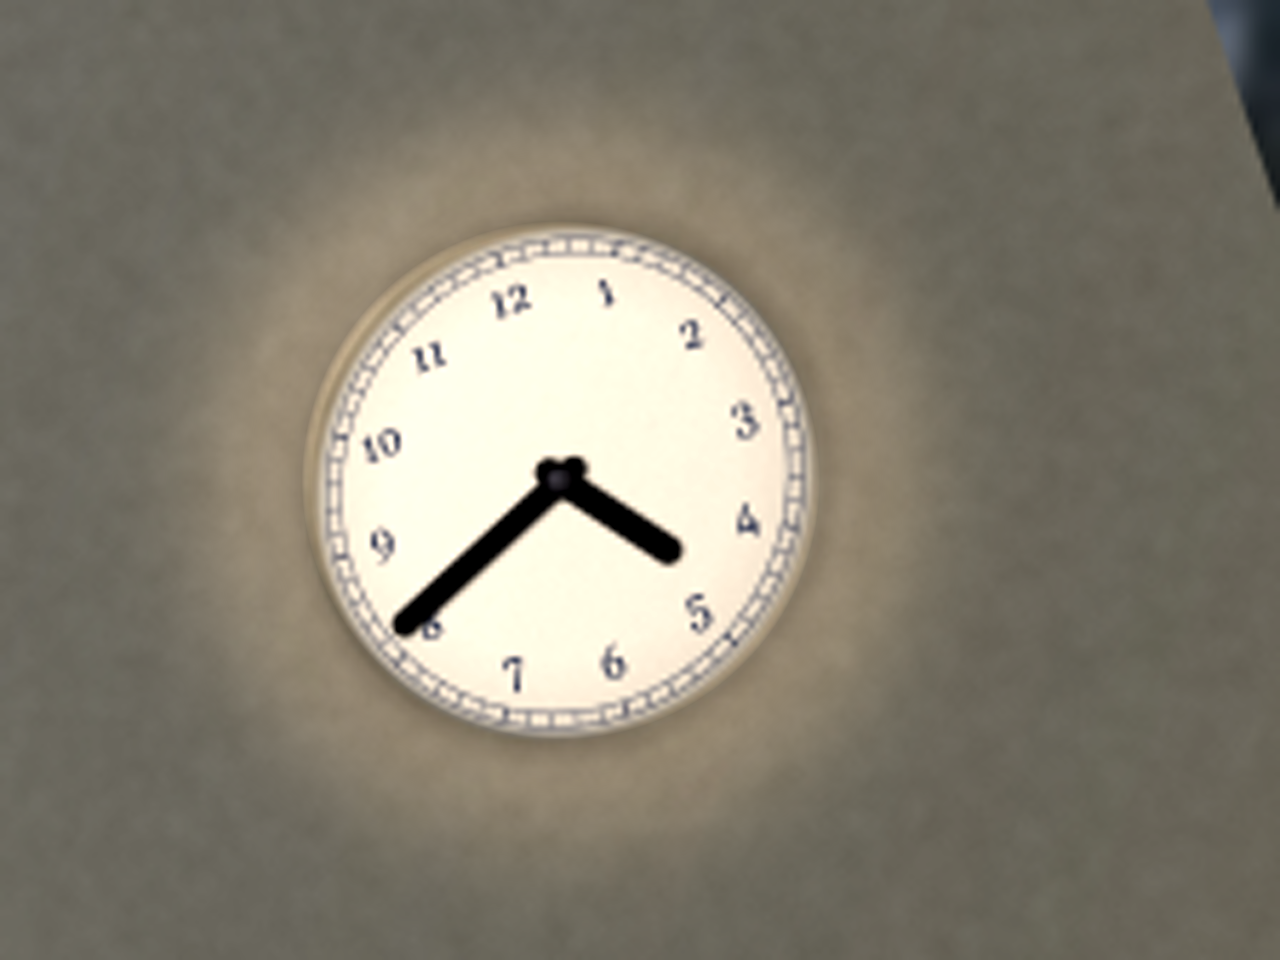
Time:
{"hour": 4, "minute": 41}
